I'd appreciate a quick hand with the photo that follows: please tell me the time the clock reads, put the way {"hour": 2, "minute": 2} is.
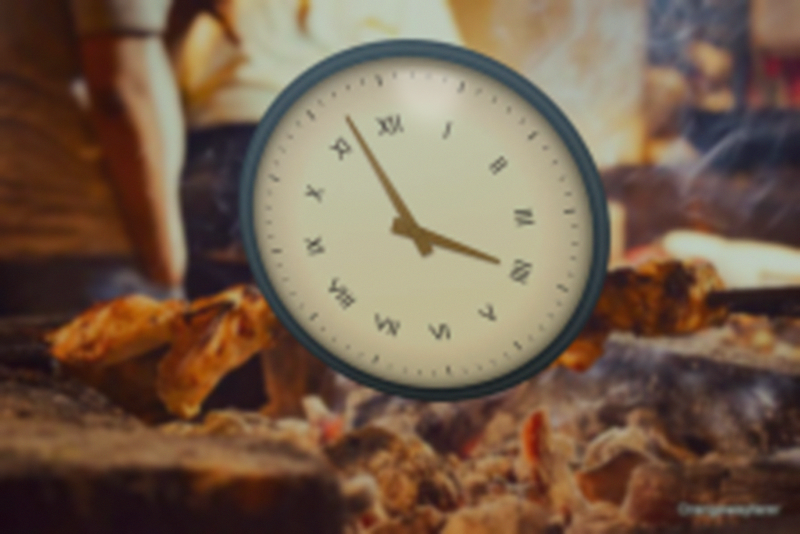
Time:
{"hour": 3, "minute": 57}
